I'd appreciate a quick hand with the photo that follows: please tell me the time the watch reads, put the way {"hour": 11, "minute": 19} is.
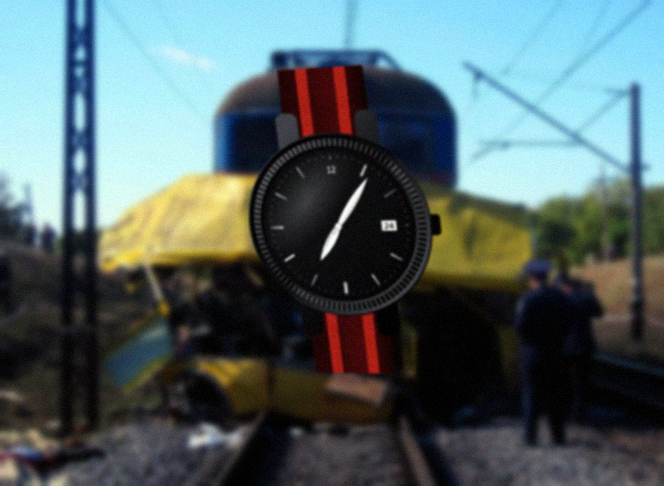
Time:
{"hour": 7, "minute": 6}
